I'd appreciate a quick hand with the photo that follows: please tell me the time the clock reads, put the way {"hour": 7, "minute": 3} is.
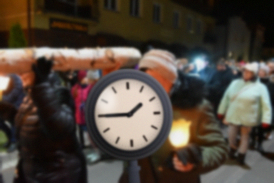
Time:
{"hour": 1, "minute": 45}
